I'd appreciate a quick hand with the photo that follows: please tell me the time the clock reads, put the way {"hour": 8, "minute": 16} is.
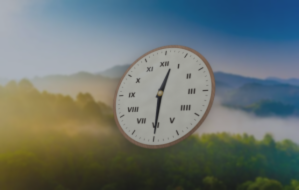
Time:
{"hour": 12, "minute": 30}
